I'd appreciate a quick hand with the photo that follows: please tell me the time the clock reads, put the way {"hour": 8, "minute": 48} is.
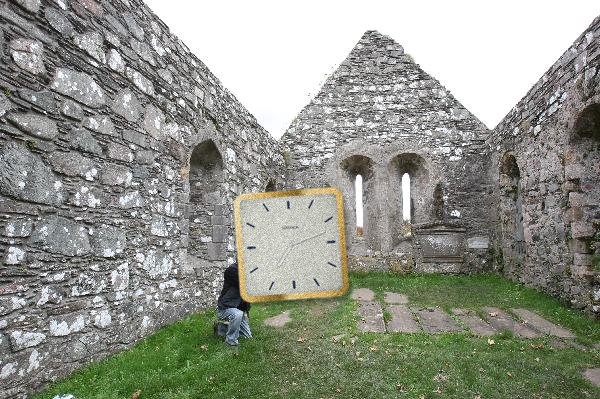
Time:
{"hour": 7, "minute": 12}
